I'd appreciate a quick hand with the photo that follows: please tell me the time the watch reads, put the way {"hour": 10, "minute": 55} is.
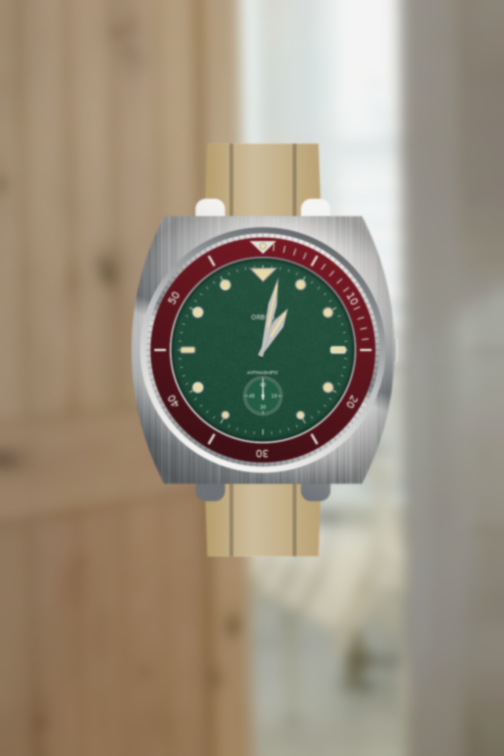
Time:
{"hour": 1, "minute": 2}
